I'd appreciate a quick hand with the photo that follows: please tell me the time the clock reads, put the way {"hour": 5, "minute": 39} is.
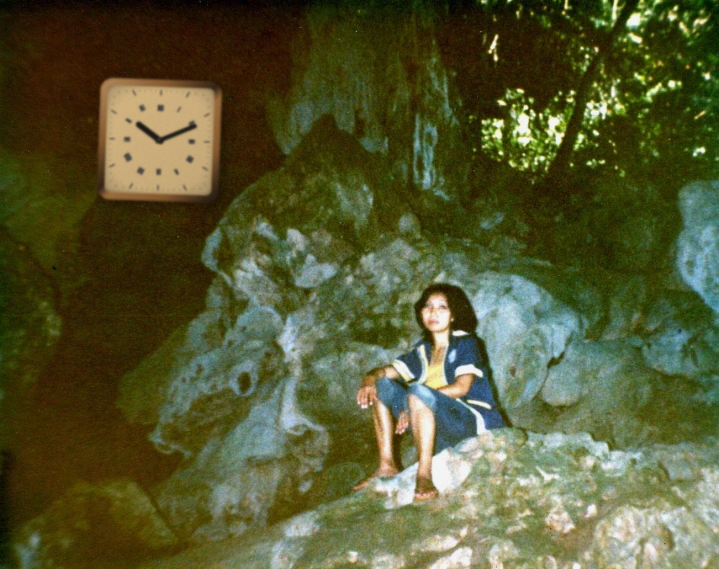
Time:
{"hour": 10, "minute": 11}
